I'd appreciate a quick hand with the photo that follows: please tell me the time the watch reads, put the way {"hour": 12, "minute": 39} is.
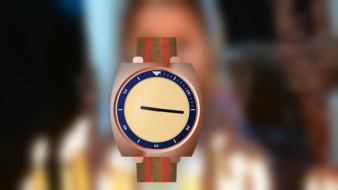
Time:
{"hour": 9, "minute": 16}
